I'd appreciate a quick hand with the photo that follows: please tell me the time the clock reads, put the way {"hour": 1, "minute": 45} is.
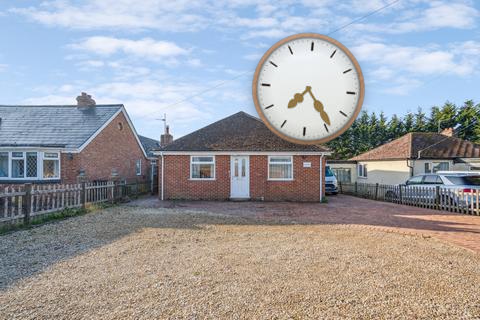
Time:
{"hour": 7, "minute": 24}
